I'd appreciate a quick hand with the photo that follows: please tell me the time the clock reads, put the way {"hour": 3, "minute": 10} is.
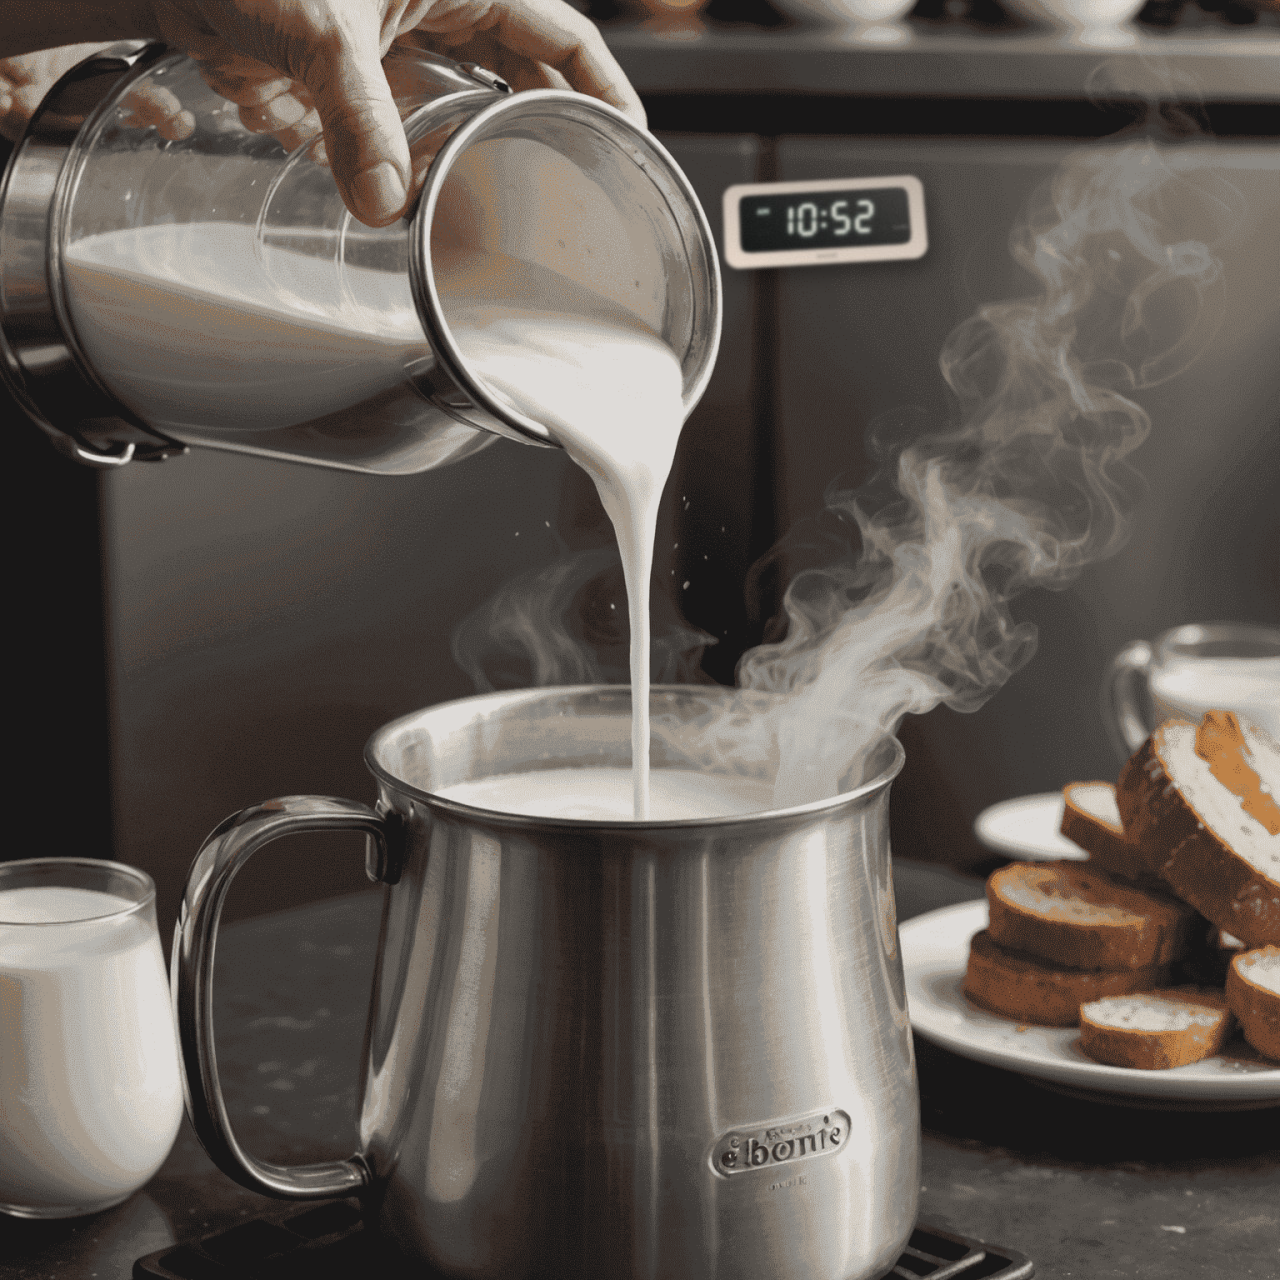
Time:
{"hour": 10, "minute": 52}
